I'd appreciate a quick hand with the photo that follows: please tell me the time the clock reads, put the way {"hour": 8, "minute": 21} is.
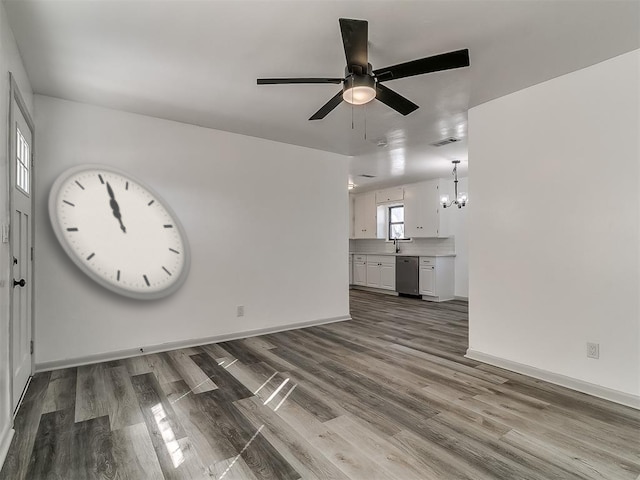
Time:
{"hour": 12, "minute": 1}
